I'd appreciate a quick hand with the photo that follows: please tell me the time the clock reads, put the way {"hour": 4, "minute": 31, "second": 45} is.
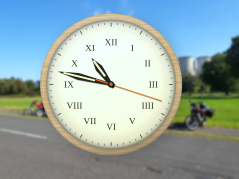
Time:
{"hour": 10, "minute": 47, "second": 18}
